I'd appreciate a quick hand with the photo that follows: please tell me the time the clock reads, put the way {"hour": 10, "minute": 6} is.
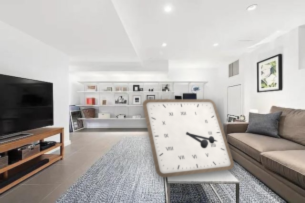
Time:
{"hour": 4, "minute": 18}
